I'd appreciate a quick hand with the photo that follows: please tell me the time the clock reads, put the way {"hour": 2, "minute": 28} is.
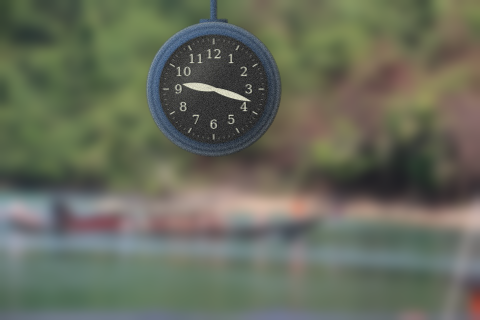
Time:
{"hour": 9, "minute": 18}
